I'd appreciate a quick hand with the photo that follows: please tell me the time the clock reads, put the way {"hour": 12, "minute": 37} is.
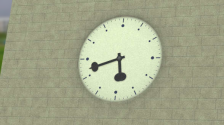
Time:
{"hour": 5, "minute": 42}
